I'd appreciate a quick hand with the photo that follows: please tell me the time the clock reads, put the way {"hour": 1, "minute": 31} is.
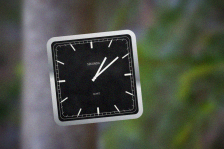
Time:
{"hour": 1, "minute": 9}
